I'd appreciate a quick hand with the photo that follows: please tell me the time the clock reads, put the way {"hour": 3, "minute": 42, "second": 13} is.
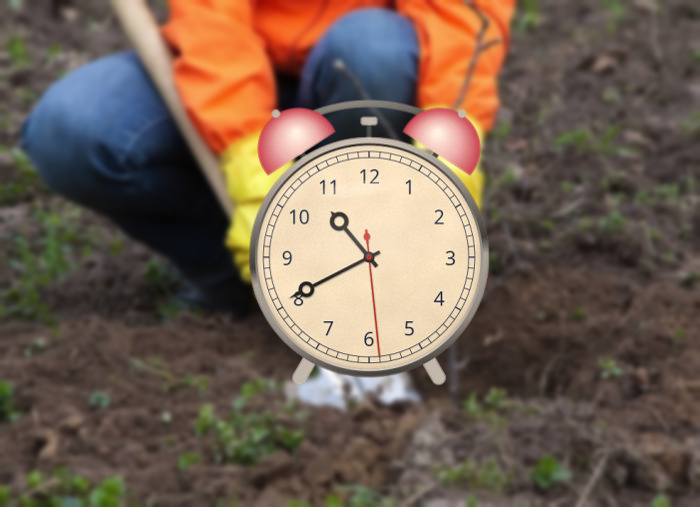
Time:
{"hour": 10, "minute": 40, "second": 29}
